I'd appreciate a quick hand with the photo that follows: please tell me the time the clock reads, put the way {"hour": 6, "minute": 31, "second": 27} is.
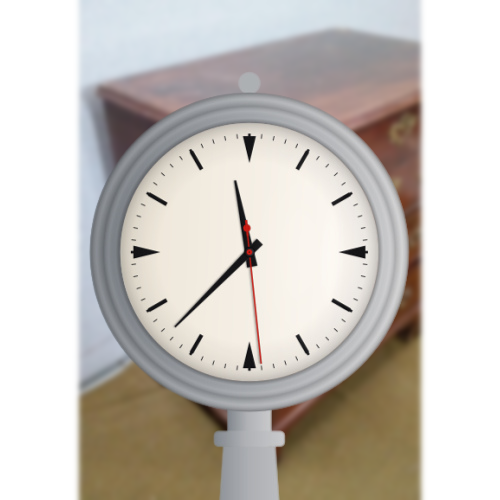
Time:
{"hour": 11, "minute": 37, "second": 29}
